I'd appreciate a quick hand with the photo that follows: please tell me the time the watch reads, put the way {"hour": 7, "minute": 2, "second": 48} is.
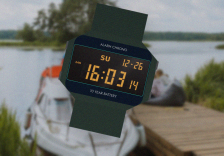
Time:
{"hour": 16, "minute": 3, "second": 14}
